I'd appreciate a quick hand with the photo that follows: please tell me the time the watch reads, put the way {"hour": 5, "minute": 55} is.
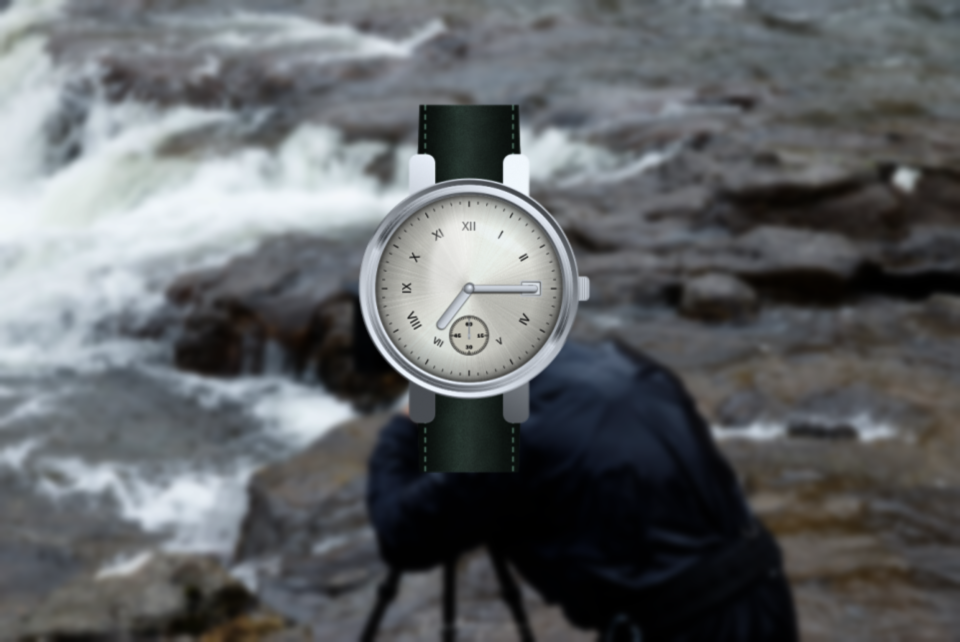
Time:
{"hour": 7, "minute": 15}
